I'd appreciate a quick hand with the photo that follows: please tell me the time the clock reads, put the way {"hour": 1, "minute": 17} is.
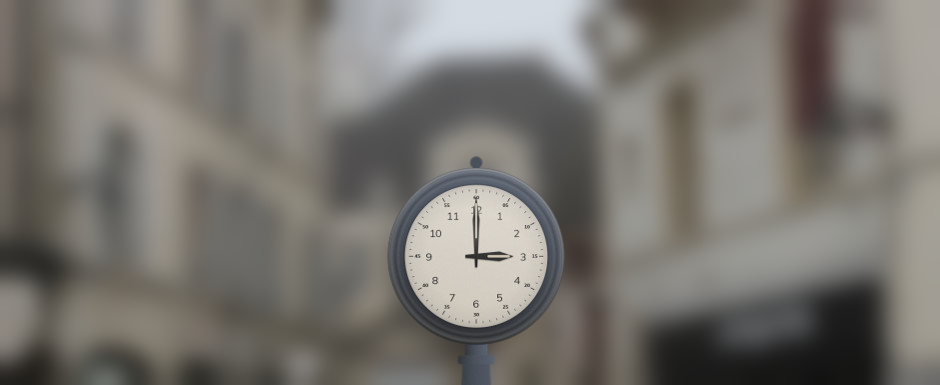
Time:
{"hour": 3, "minute": 0}
